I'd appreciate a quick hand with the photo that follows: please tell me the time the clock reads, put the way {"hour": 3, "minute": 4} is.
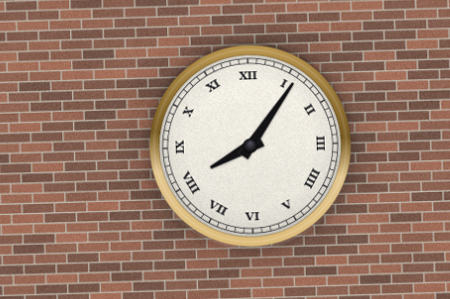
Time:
{"hour": 8, "minute": 6}
